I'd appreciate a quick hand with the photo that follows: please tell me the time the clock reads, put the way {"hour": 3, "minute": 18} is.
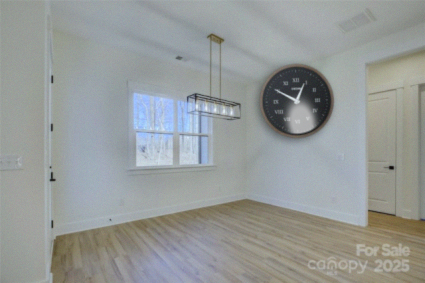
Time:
{"hour": 12, "minute": 50}
